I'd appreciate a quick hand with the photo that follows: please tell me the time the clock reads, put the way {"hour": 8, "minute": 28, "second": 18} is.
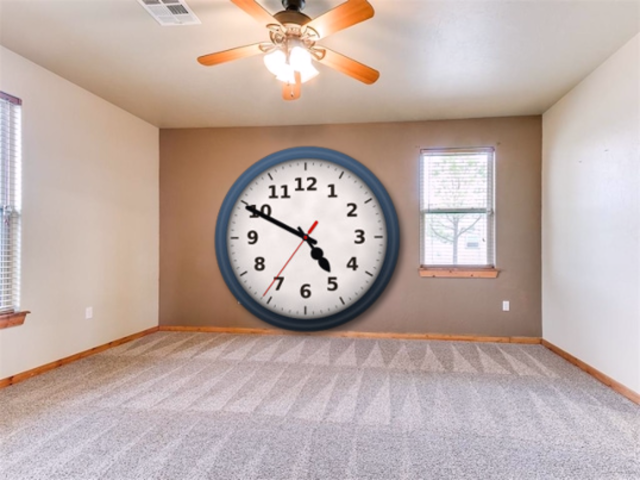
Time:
{"hour": 4, "minute": 49, "second": 36}
